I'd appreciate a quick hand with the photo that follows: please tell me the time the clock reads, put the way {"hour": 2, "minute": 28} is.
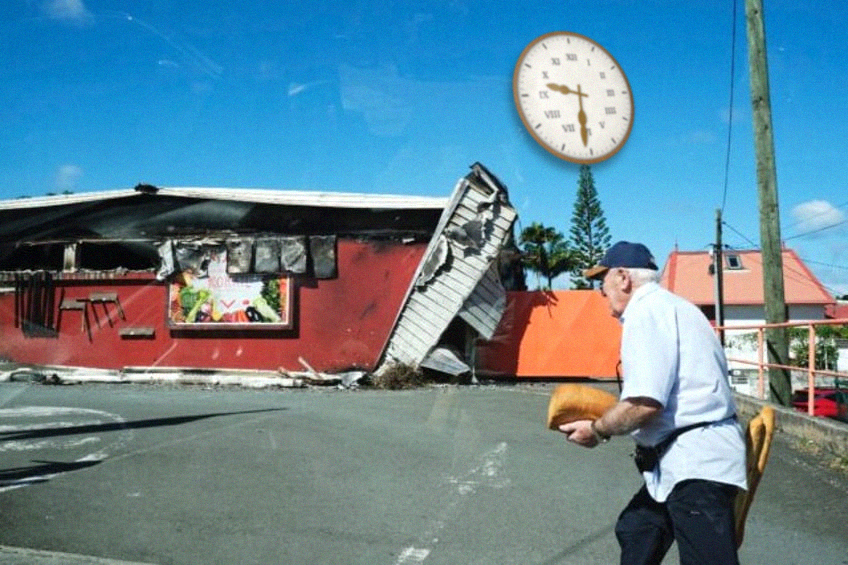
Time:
{"hour": 9, "minute": 31}
